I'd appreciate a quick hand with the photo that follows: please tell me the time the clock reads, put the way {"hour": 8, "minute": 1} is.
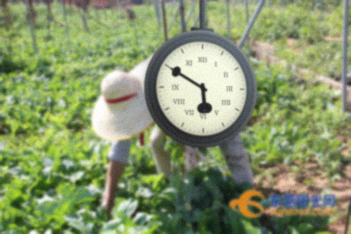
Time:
{"hour": 5, "minute": 50}
